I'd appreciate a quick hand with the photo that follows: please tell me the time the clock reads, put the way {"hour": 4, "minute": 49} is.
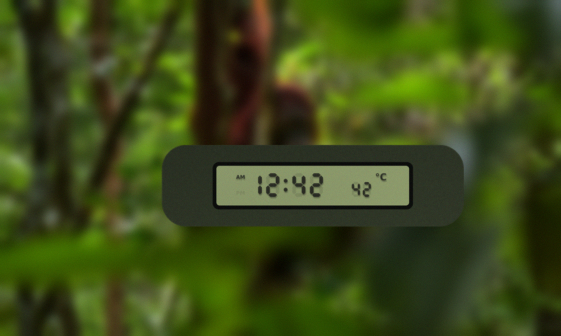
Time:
{"hour": 12, "minute": 42}
